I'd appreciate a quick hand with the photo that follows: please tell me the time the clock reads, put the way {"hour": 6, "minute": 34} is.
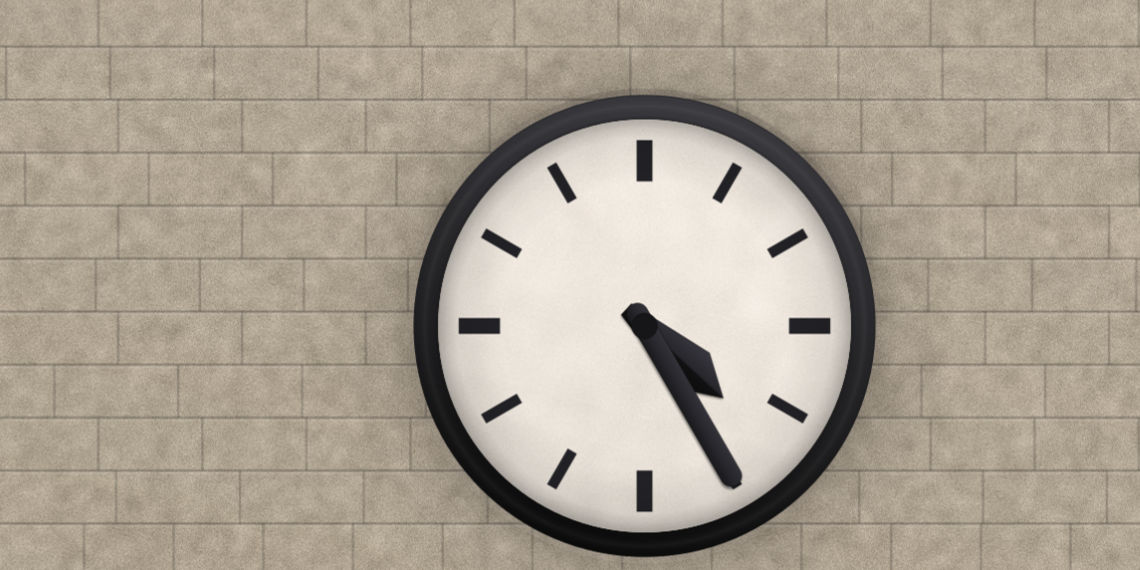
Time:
{"hour": 4, "minute": 25}
